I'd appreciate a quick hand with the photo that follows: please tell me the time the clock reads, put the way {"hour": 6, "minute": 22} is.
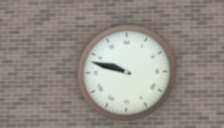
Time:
{"hour": 9, "minute": 48}
